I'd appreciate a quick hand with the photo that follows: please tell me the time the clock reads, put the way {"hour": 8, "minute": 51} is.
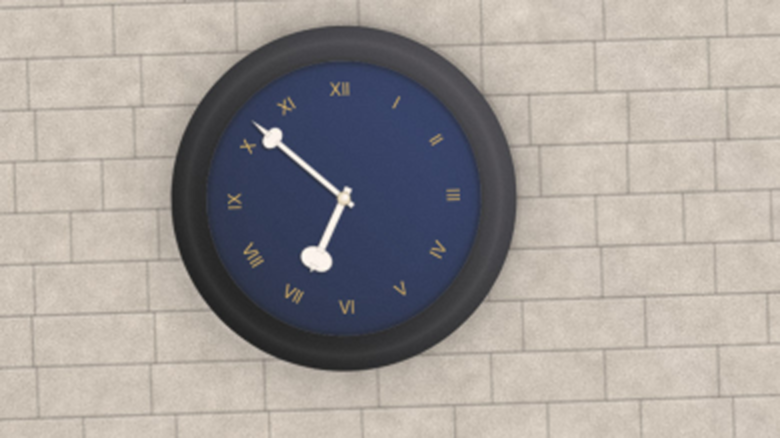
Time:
{"hour": 6, "minute": 52}
